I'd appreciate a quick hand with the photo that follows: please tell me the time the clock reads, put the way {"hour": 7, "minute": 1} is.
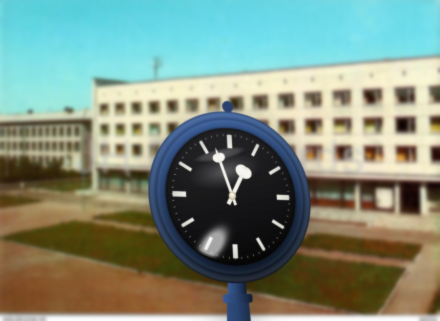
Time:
{"hour": 12, "minute": 57}
